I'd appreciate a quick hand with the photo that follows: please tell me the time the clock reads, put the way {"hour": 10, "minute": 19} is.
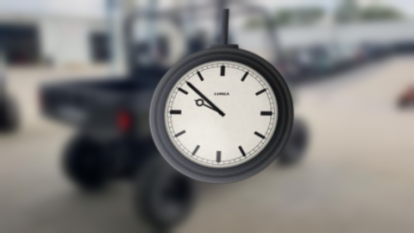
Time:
{"hour": 9, "minute": 52}
